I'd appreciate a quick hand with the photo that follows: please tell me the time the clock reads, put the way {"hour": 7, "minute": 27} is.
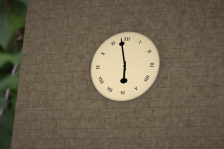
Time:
{"hour": 5, "minute": 58}
